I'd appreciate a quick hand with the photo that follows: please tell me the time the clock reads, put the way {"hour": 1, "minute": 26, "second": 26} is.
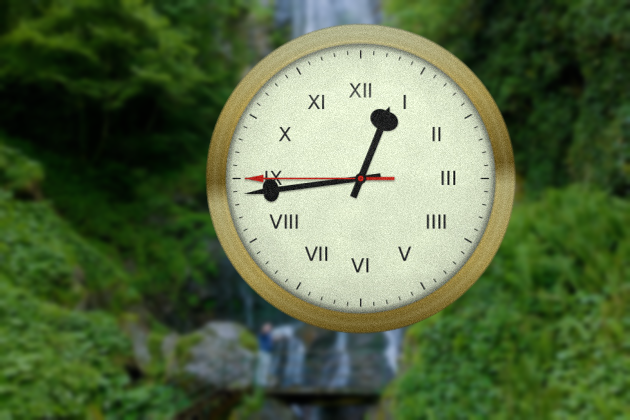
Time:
{"hour": 12, "minute": 43, "second": 45}
